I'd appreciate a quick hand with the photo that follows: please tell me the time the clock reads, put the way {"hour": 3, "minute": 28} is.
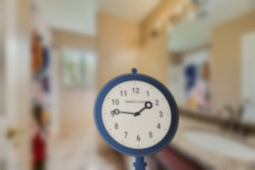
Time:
{"hour": 1, "minute": 46}
